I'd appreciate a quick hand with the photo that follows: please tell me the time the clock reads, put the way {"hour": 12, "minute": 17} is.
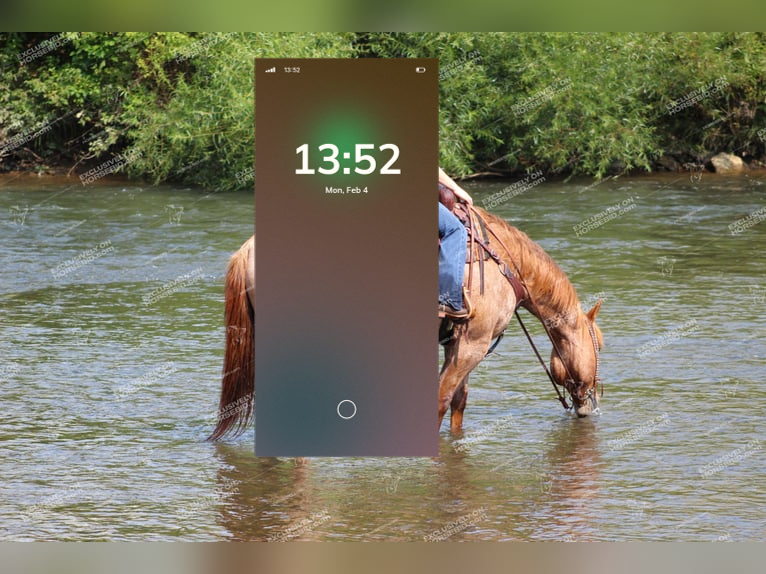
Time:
{"hour": 13, "minute": 52}
